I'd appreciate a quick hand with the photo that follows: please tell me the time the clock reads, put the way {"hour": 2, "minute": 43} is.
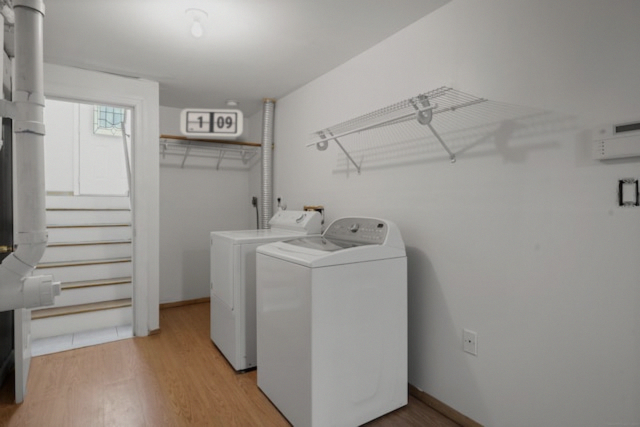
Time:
{"hour": 1, "minute": 9}
